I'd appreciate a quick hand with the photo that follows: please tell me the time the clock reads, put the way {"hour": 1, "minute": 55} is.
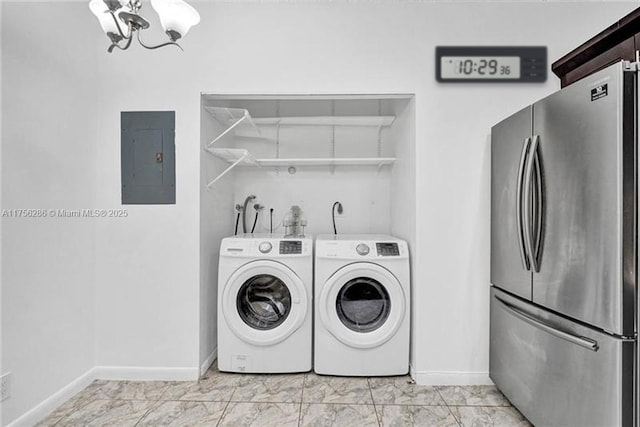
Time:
{"hour": 10, "minute": 29}
